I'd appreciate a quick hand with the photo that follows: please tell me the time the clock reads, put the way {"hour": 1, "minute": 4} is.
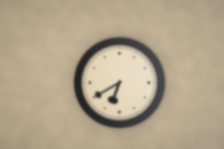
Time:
{"hour": 6, "minute": 40}
